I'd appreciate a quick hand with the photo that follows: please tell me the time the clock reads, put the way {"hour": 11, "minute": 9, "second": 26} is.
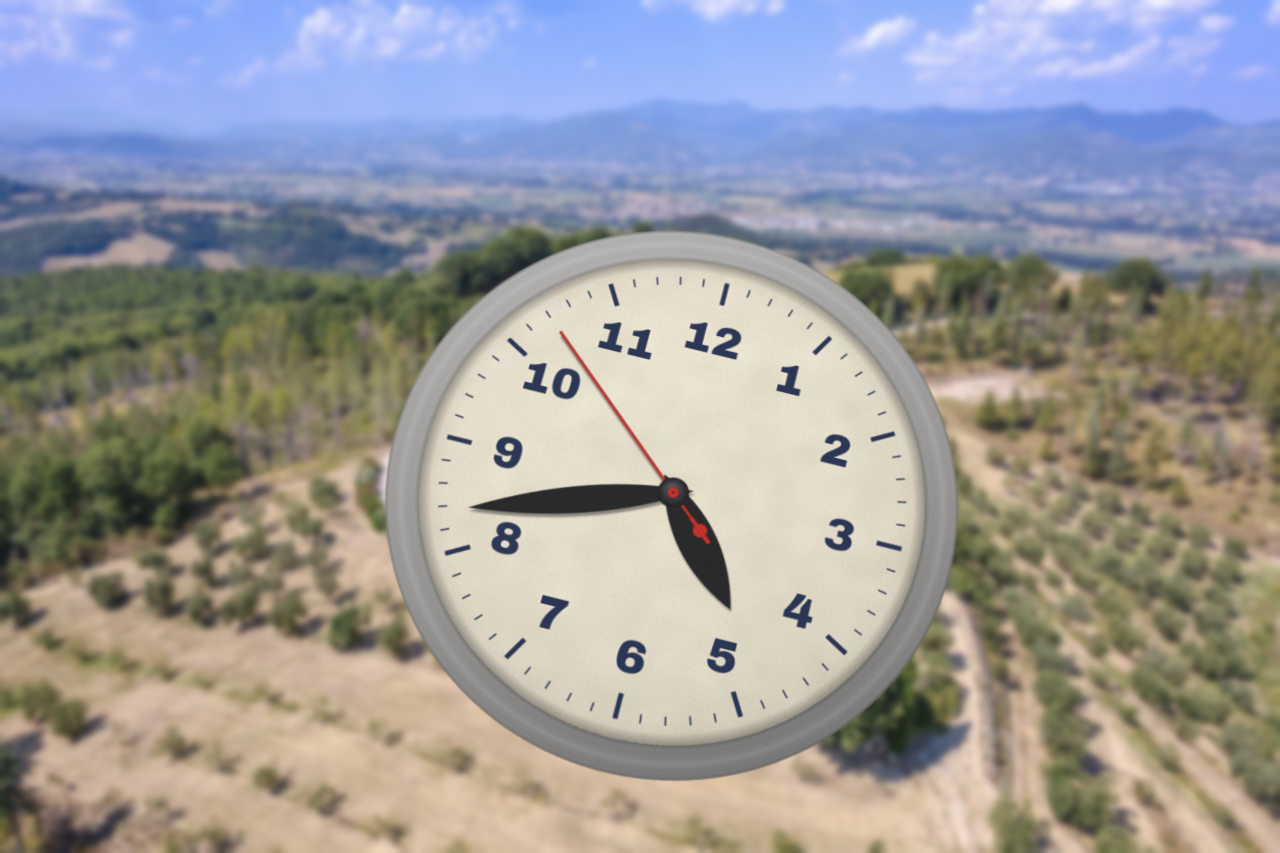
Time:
{"hour": 4, "minute": 41, "second": 52}
